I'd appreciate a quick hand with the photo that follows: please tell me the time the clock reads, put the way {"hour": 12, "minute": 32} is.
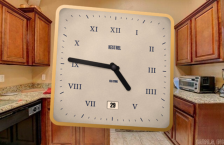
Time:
{"hour": 4, "minute": 46}
